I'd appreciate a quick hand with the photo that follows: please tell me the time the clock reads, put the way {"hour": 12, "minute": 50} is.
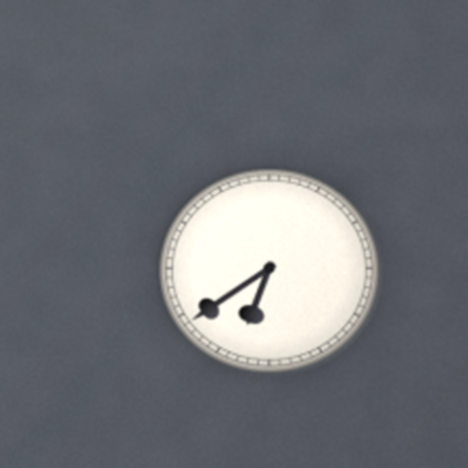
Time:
{"hour": 6, "minute": 39}
